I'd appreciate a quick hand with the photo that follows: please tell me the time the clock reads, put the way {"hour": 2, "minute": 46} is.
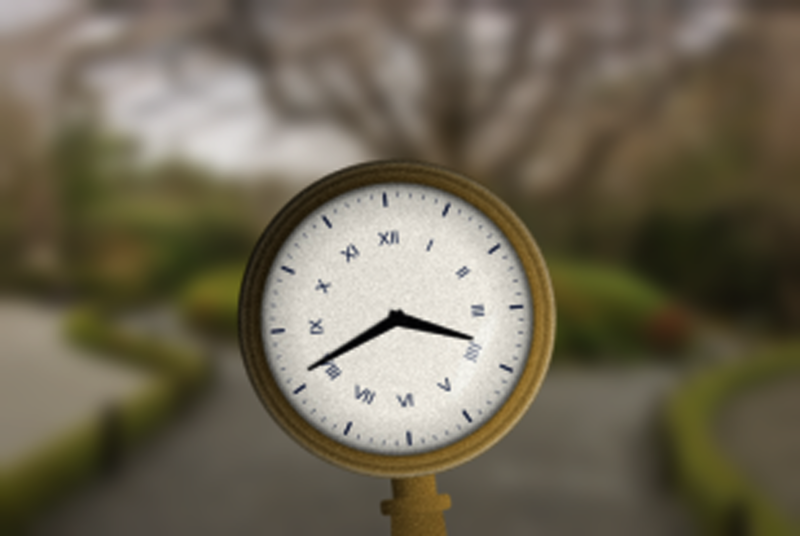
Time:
{"hour": 3, "minute": 41}
